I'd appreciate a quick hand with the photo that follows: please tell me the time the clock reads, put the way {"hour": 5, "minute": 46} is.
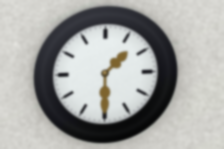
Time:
{"hour": 1, "minute": 30}
